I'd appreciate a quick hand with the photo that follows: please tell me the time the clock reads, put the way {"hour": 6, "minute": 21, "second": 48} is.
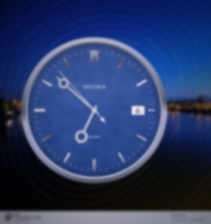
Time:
{"hour": 6, "minute": 51, "second": 53}
